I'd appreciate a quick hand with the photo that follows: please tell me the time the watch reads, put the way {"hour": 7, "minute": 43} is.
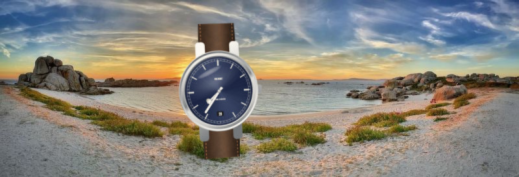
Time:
{"hour": 7, "minute": 36}
